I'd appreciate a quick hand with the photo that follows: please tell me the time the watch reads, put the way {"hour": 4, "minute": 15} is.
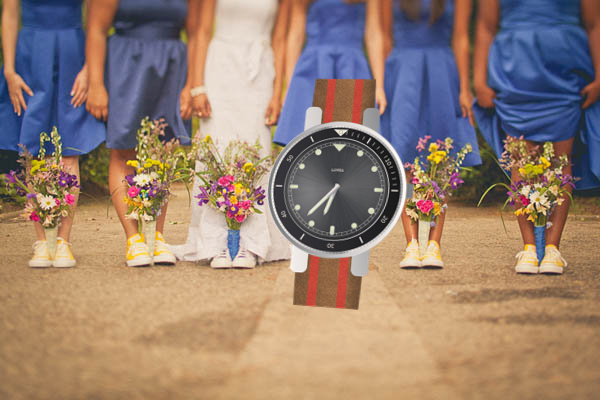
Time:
{"hour": 6, "minute": 37}
